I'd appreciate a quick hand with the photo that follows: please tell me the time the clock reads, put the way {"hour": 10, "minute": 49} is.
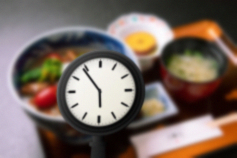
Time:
{"hour": 5, "minute": 54}
